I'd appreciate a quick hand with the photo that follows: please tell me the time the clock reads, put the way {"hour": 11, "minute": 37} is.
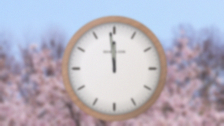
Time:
{"hour": 11, "minute": 59}
